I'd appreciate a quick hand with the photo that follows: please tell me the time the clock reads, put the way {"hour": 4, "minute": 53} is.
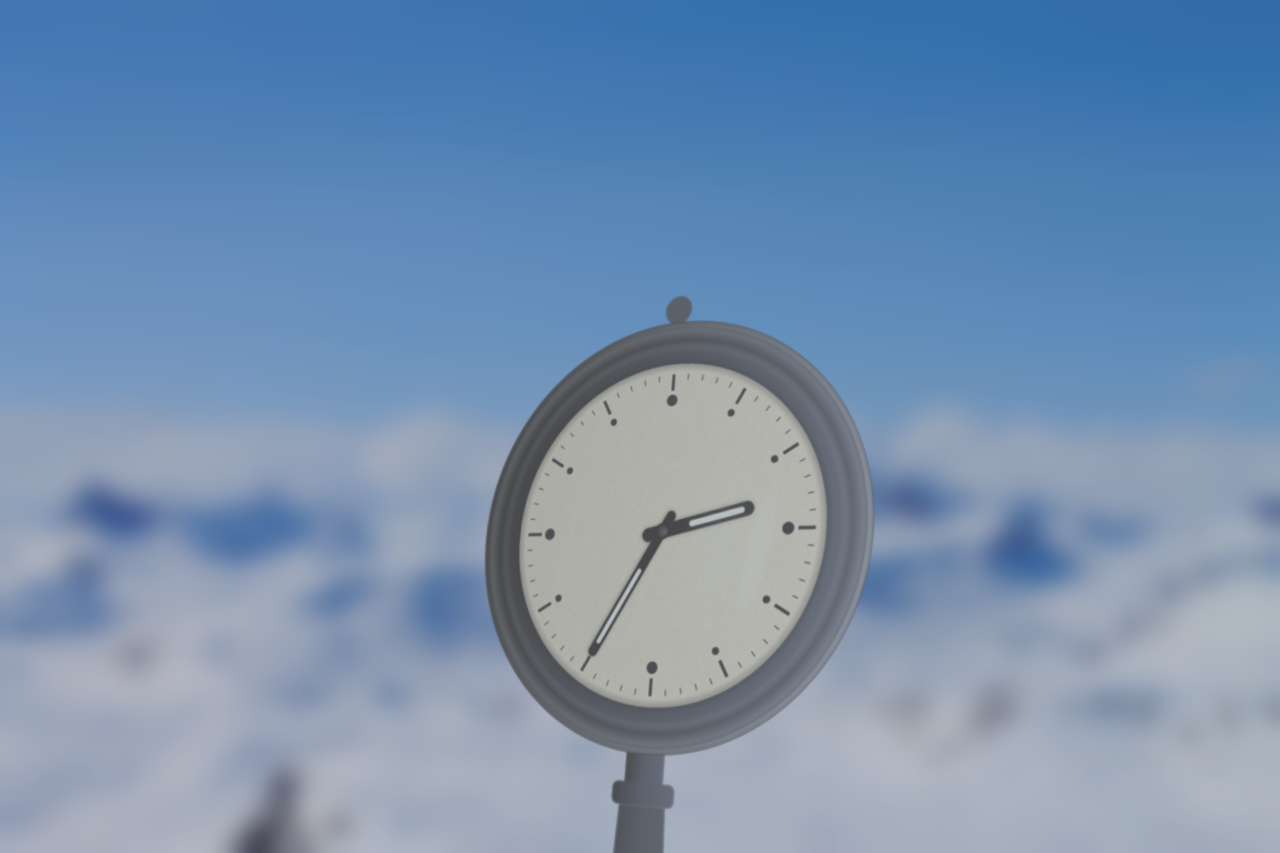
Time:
{"hour": 2, "minute": 35}
